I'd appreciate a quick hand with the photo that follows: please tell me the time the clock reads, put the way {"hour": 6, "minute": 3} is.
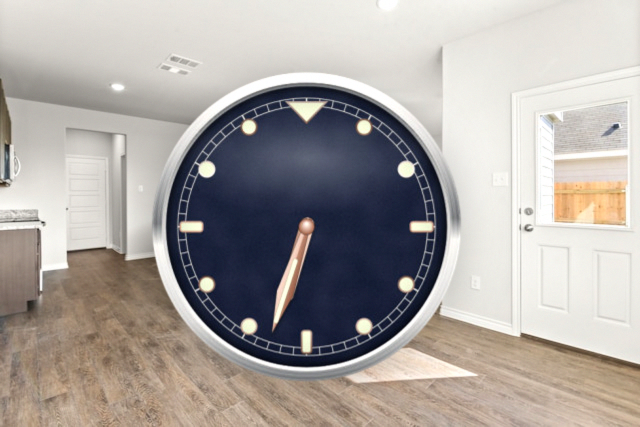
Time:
{"hour": 6, "minute": 33}
